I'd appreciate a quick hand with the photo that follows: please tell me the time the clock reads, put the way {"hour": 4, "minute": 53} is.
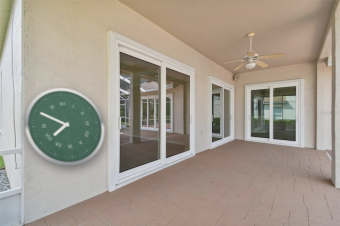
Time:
{"hour": 7, "minute": 50}
